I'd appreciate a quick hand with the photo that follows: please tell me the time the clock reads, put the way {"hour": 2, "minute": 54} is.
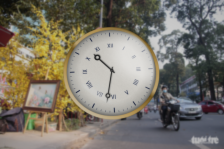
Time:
{"hour": 10, "minute": 32}
